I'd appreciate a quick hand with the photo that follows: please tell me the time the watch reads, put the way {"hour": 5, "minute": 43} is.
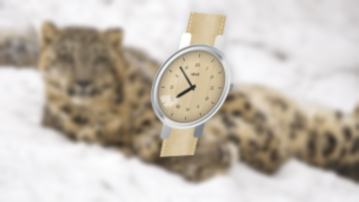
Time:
{"hour": 7, "minute": 53}
